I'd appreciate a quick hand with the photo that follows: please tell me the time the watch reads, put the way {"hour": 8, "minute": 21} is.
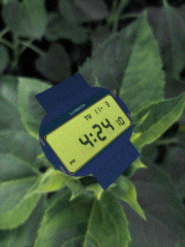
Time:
{"hour": 4, "minute": 24}
